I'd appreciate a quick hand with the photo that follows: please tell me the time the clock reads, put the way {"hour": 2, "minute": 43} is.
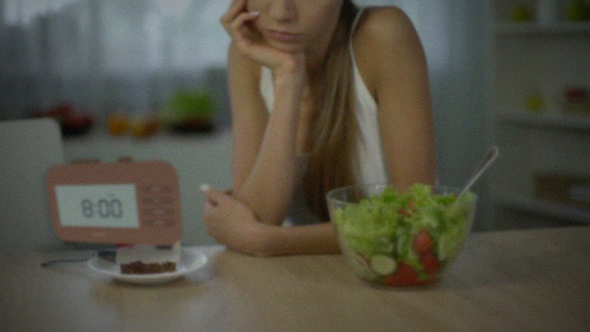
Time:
{"hour": 8, "minute": 0}
